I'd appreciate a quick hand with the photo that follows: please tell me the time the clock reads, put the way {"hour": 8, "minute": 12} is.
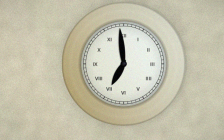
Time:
{"hour": 6, "minute": 59}
